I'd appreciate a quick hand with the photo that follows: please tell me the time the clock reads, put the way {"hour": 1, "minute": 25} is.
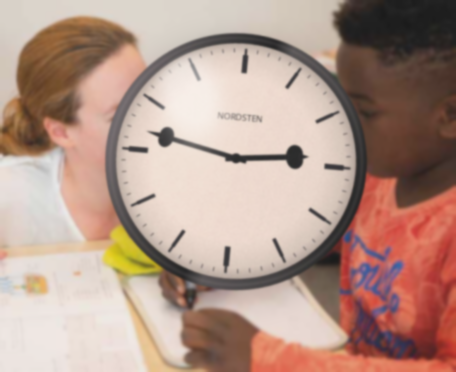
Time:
{"hour": 2, "minute": 47}
